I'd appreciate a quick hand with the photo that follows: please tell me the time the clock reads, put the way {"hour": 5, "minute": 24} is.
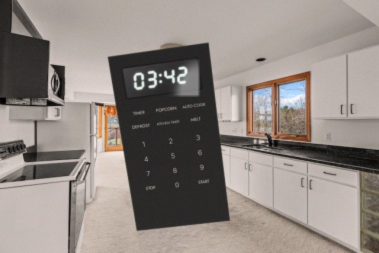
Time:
{"hour": 3, "minute": 42}
